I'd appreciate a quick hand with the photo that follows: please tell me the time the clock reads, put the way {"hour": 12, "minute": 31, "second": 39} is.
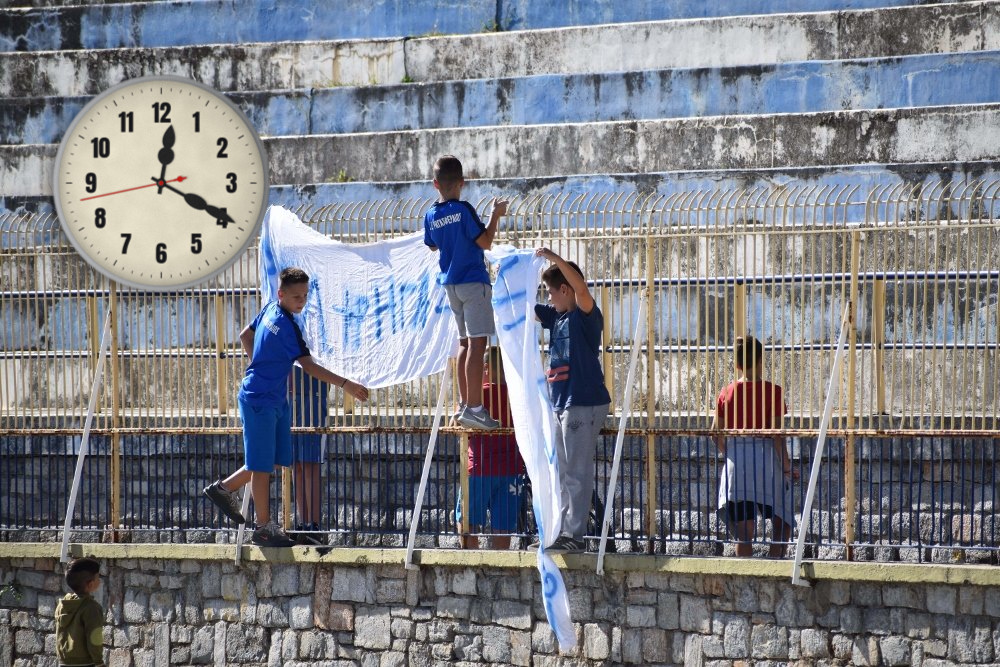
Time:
{"hour": 12, "minute": 19, "second": 43}
